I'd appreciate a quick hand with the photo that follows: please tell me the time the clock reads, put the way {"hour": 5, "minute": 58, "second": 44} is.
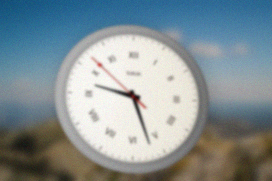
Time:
{"hour": 9, "minute": 26, "second": 52}
